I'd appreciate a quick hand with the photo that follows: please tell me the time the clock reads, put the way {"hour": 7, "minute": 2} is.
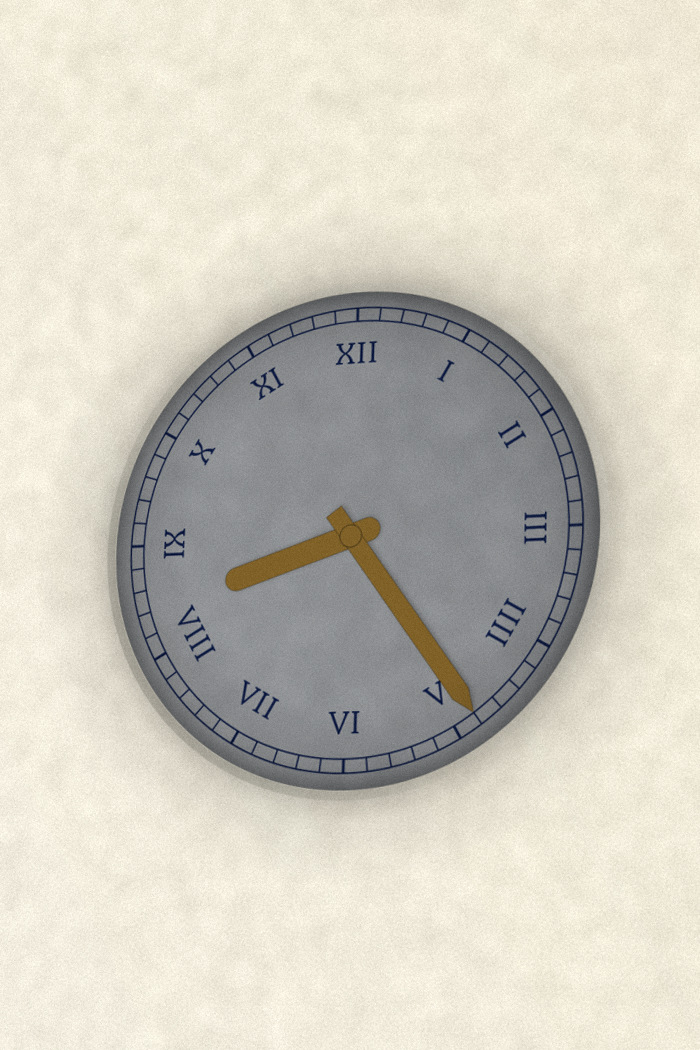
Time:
{"hour": 8, "minute": 24}
